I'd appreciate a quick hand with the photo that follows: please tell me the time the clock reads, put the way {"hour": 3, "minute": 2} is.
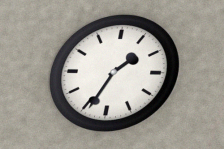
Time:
{"hour": 1, "minute": 34}
